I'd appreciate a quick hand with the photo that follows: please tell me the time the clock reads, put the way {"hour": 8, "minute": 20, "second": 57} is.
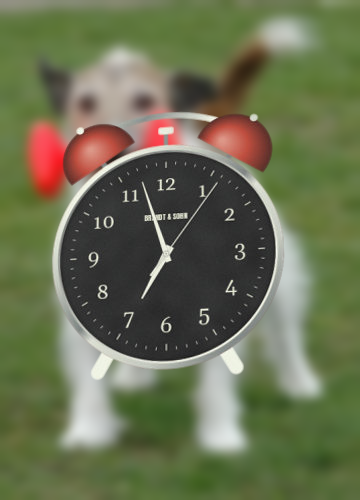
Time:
{"hour": 6, "minute": 57, "second": 6}
